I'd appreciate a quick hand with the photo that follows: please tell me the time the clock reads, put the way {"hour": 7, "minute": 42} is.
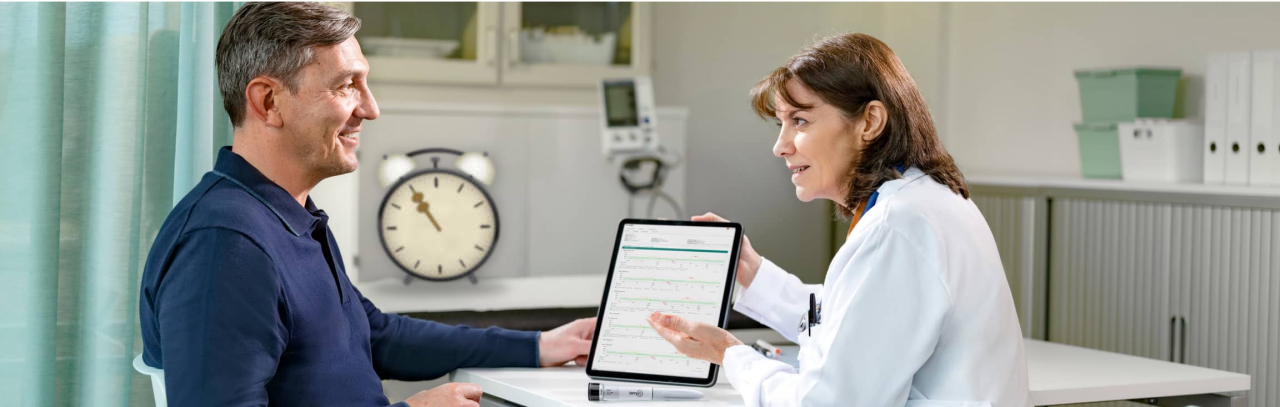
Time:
{"hour": 10, "minute": 55}
